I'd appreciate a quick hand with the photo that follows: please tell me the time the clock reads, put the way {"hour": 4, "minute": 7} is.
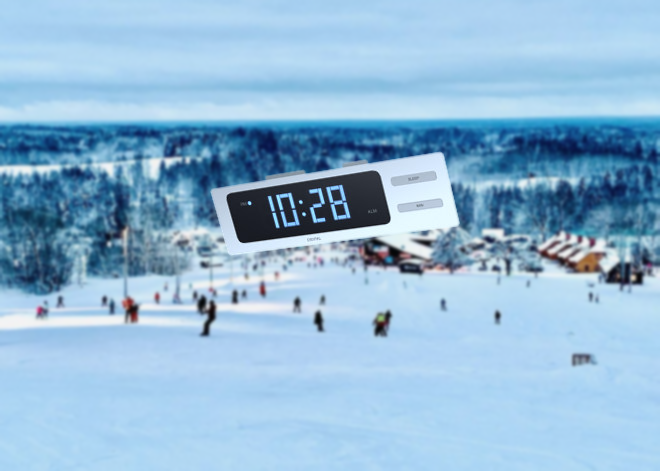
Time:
{"hour": 10, "minute": 28}
